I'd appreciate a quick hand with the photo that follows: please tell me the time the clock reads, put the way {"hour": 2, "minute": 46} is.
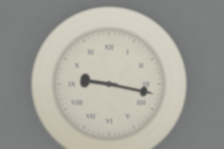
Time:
{"hour": 9, "minute": 17}
